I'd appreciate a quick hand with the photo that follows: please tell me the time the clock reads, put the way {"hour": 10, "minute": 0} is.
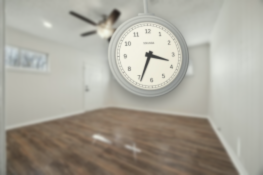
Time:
{"hour": 3, "minute": 34}
